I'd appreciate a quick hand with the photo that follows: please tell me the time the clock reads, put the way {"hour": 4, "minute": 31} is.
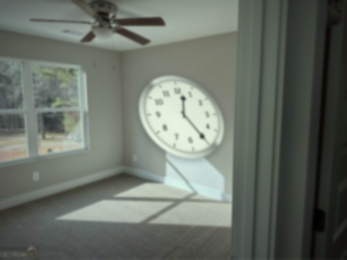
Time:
{"hour": 12, "minute": 25}
